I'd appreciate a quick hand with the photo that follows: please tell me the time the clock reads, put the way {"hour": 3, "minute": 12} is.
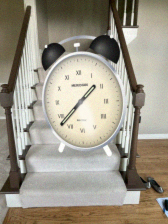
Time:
{"hour": 1, "minute": 38}
